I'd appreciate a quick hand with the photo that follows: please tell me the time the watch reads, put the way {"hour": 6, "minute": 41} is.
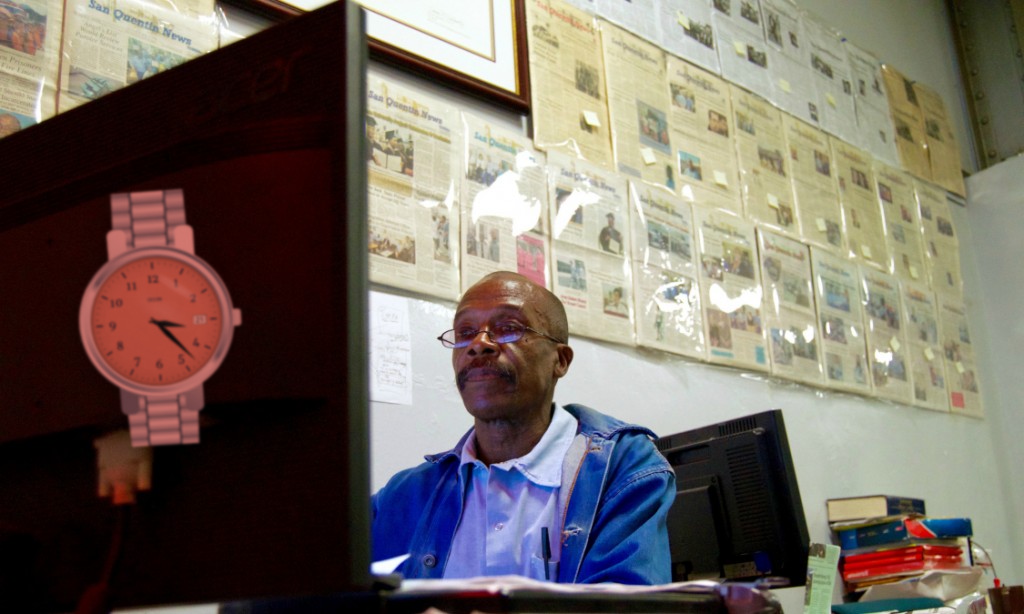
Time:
{"hour": 3, "minute": 23}
